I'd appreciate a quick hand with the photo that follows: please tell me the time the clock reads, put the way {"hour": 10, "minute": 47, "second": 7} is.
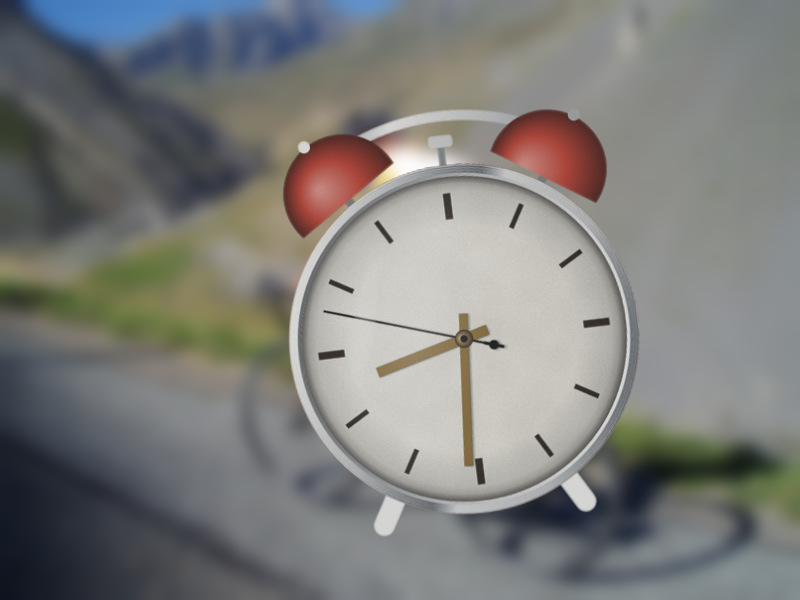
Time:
{"hour": 8, "minute": 30, "second": 48}
